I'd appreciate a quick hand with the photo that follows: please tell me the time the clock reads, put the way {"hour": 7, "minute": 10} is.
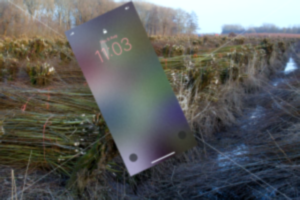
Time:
{"hour": 11, "minute": 3}
